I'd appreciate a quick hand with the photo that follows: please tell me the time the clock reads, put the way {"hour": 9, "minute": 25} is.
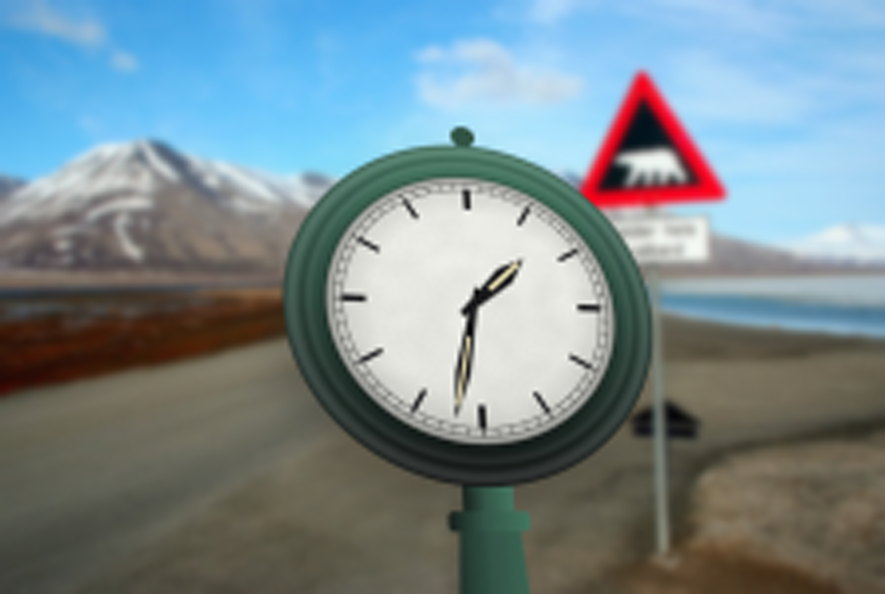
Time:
{"hour": 1, "minute": 32}
